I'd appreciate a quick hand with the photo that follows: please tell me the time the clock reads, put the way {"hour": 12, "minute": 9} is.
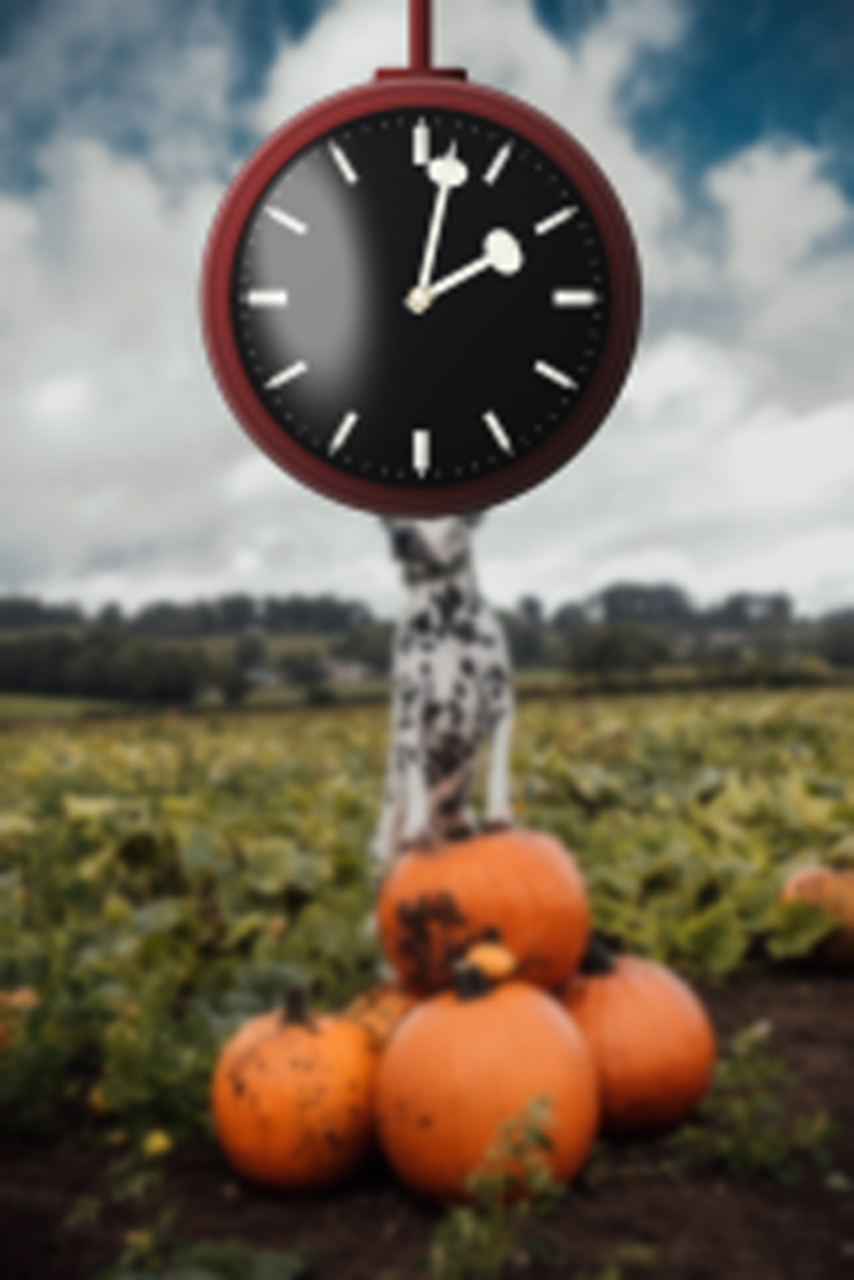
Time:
{"hour": 2, "minute": 2}
